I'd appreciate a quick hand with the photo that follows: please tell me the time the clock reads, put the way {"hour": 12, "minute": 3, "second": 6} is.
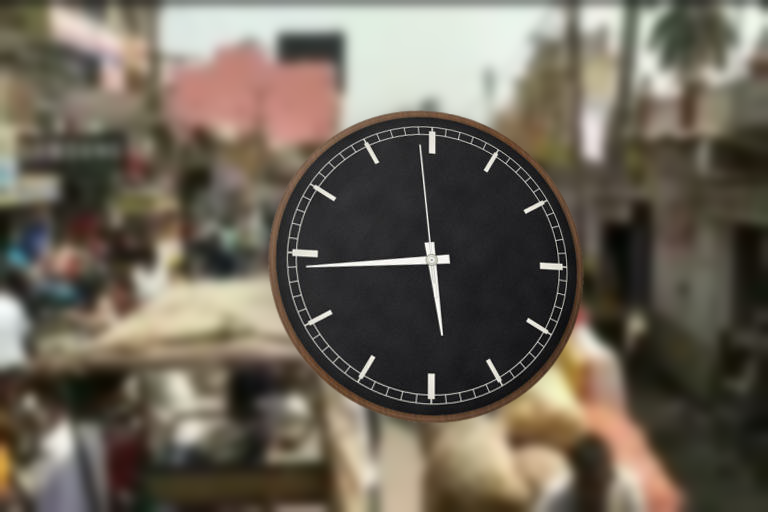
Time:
{"hour": 5, "minute": 43, "second": 59}
